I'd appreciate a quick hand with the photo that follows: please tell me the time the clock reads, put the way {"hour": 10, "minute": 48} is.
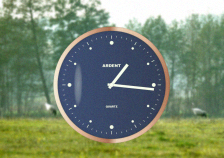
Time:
{"hour": 1, "minute": 16}
